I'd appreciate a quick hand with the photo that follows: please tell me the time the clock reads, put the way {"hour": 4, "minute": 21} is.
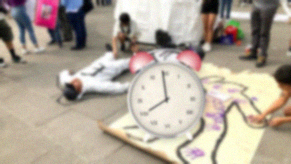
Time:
{"hour": 7, "minute": 59}
